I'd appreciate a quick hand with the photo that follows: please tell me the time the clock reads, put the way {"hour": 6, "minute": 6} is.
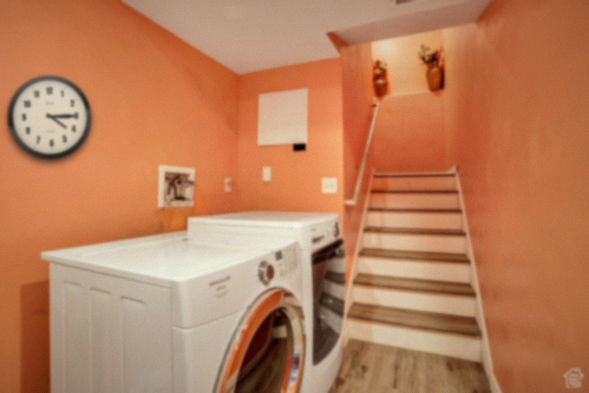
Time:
{"hour": 4, "minute": 15}
